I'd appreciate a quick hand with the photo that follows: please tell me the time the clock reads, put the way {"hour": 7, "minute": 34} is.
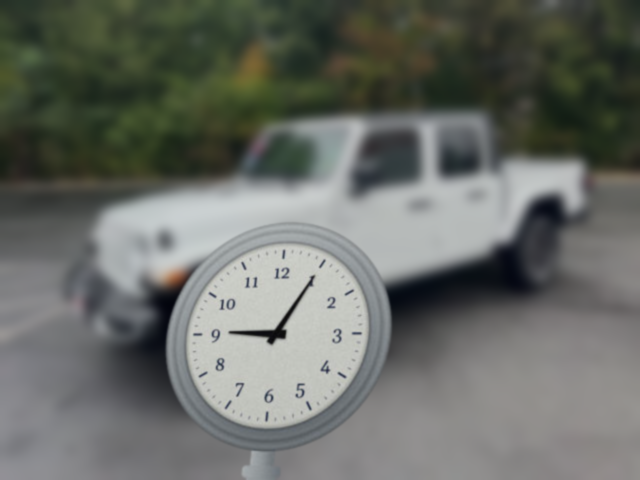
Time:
{"hour": 9, "minute": 5}
